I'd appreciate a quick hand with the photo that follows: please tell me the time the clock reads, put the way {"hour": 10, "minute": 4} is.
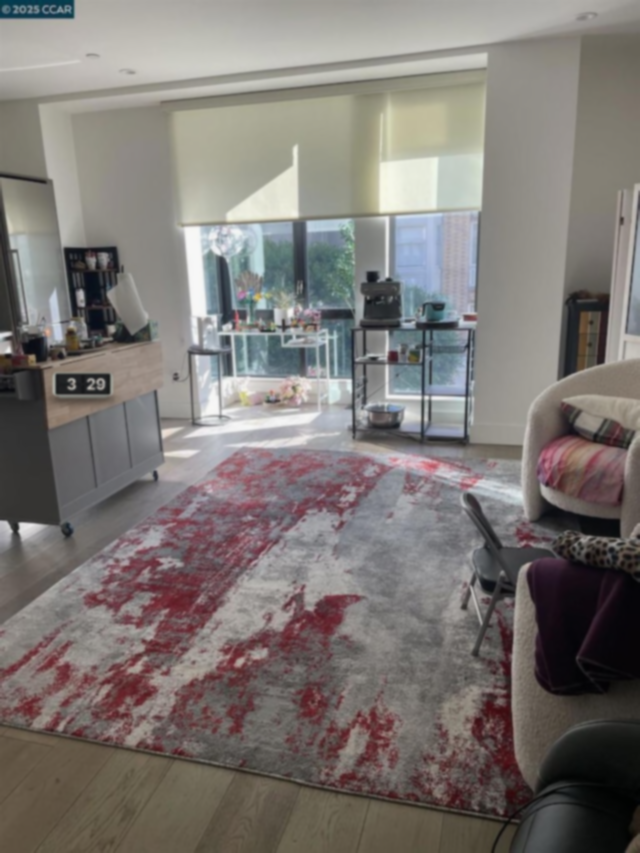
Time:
{"hour": 3, "minute": 29}
